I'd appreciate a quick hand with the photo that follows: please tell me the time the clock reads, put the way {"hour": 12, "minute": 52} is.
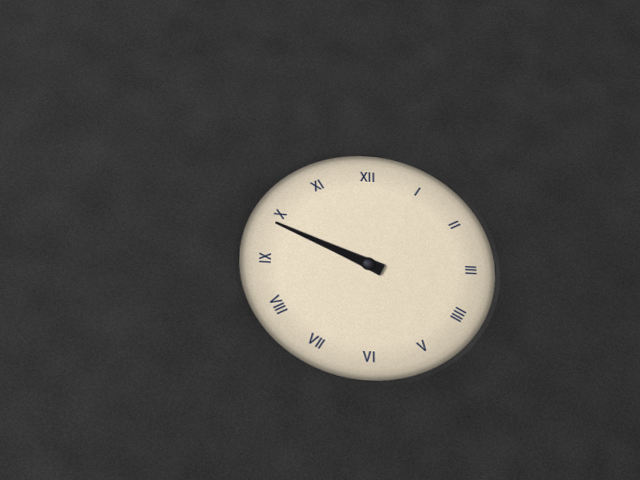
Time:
{"hour": 9, "minute": 49}
